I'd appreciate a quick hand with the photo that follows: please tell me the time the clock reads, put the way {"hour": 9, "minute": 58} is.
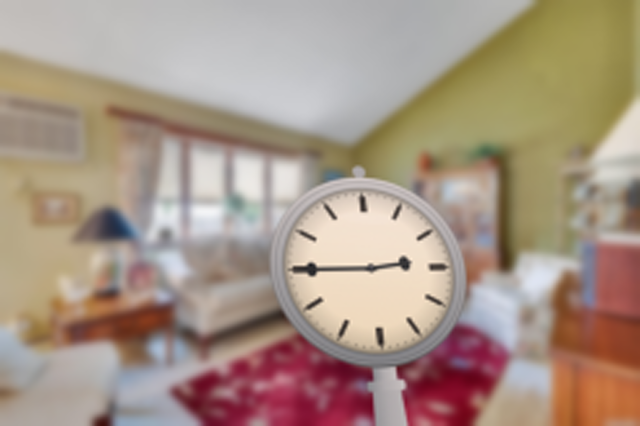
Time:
{"hour": 2, "minute": 45}
